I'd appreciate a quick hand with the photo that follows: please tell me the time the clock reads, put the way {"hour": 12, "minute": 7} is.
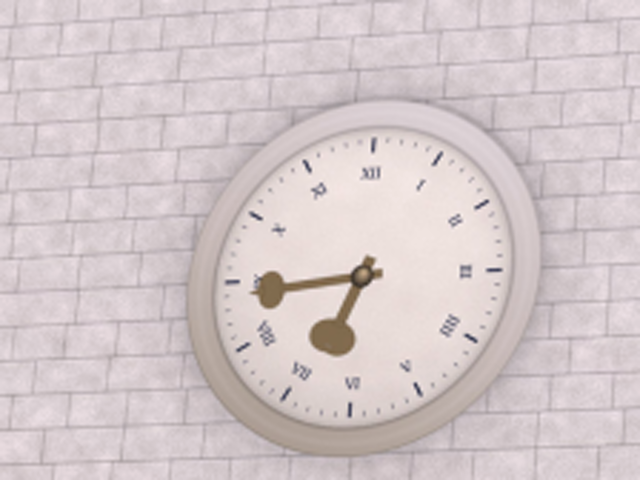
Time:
{"hour": 6, "minute": 44}
